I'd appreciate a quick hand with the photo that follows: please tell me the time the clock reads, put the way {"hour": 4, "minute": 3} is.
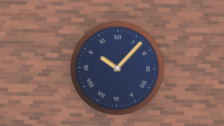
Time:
{"hour": 10, "minute": 7}
